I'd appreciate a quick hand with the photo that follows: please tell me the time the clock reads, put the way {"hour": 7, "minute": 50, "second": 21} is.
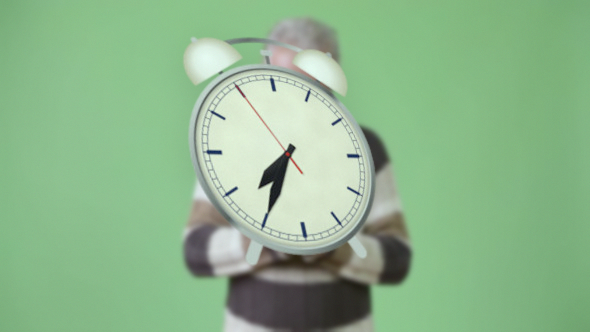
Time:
{"hour": 7, "minute": 34, "second": 55}
